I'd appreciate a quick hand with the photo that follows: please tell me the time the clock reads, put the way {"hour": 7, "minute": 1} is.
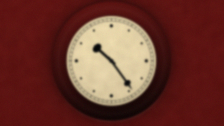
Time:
{"hour": 10, "minute": 24}
